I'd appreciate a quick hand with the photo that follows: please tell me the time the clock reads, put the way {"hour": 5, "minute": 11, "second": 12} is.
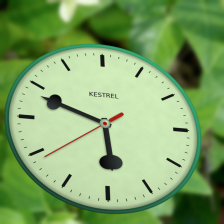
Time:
{"hour": 5, "minute": 48, "second": 39}
